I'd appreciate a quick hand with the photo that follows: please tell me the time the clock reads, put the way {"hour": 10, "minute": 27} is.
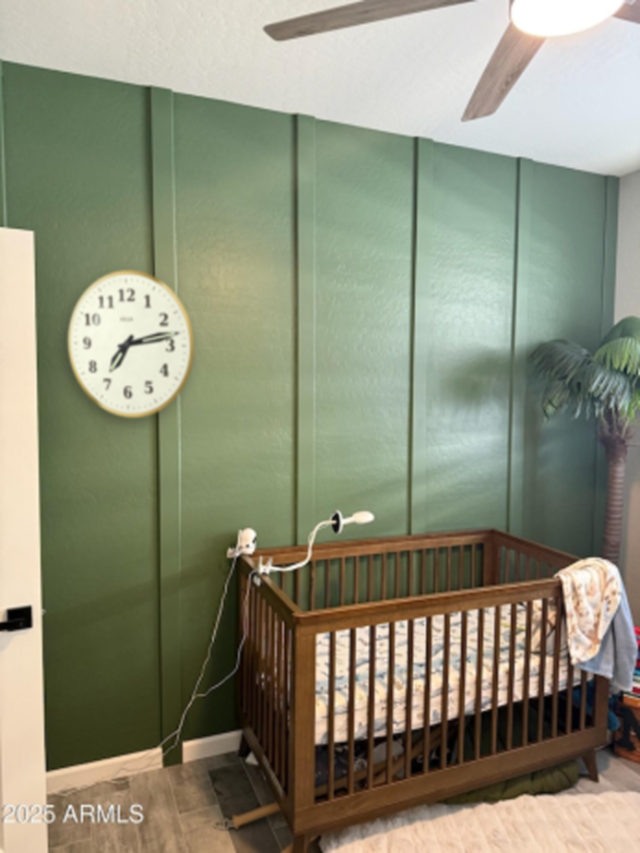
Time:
{"hour": 7, "minute": 13}
